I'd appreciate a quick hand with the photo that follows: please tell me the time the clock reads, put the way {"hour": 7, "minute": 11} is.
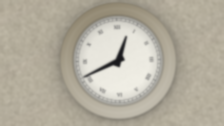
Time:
{"hour": 12, "minute": 41}
